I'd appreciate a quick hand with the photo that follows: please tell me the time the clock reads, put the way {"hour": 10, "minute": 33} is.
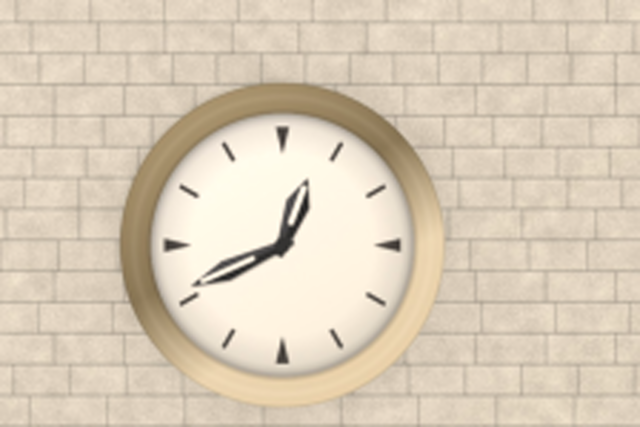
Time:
{"hour": 12, "minute": 41}
